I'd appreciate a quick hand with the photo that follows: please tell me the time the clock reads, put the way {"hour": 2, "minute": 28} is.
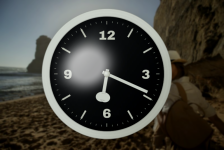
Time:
{"hour": 6, "minute": 19}
